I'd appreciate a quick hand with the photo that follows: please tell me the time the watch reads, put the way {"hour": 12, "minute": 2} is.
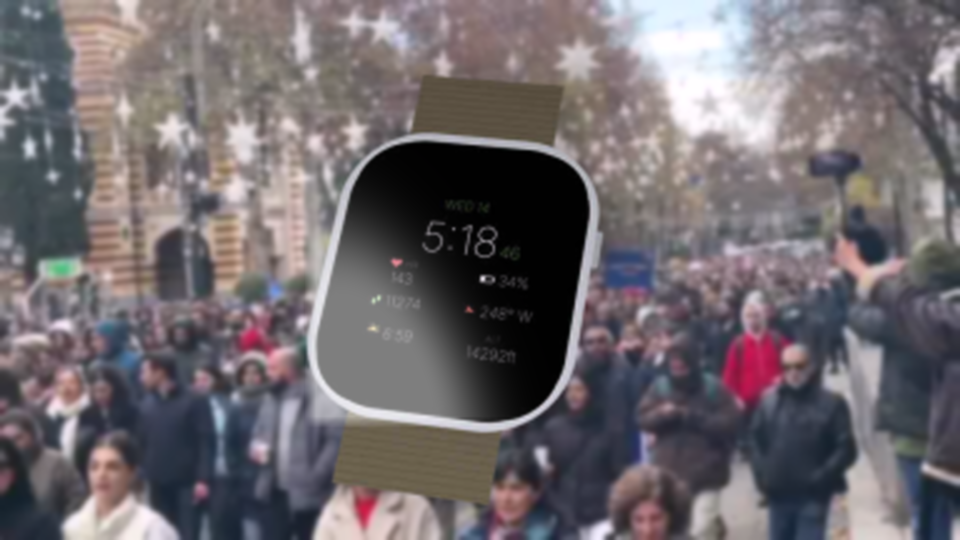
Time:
{"hour": 5, "minute": 18}
